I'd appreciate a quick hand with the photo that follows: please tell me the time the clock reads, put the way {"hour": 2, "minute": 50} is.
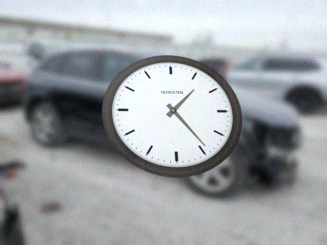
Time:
{"hour": 1, "minute": 24}
